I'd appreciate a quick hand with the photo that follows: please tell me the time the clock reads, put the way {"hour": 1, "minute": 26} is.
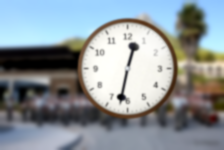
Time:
{"hour": 12, "minute": 32}
